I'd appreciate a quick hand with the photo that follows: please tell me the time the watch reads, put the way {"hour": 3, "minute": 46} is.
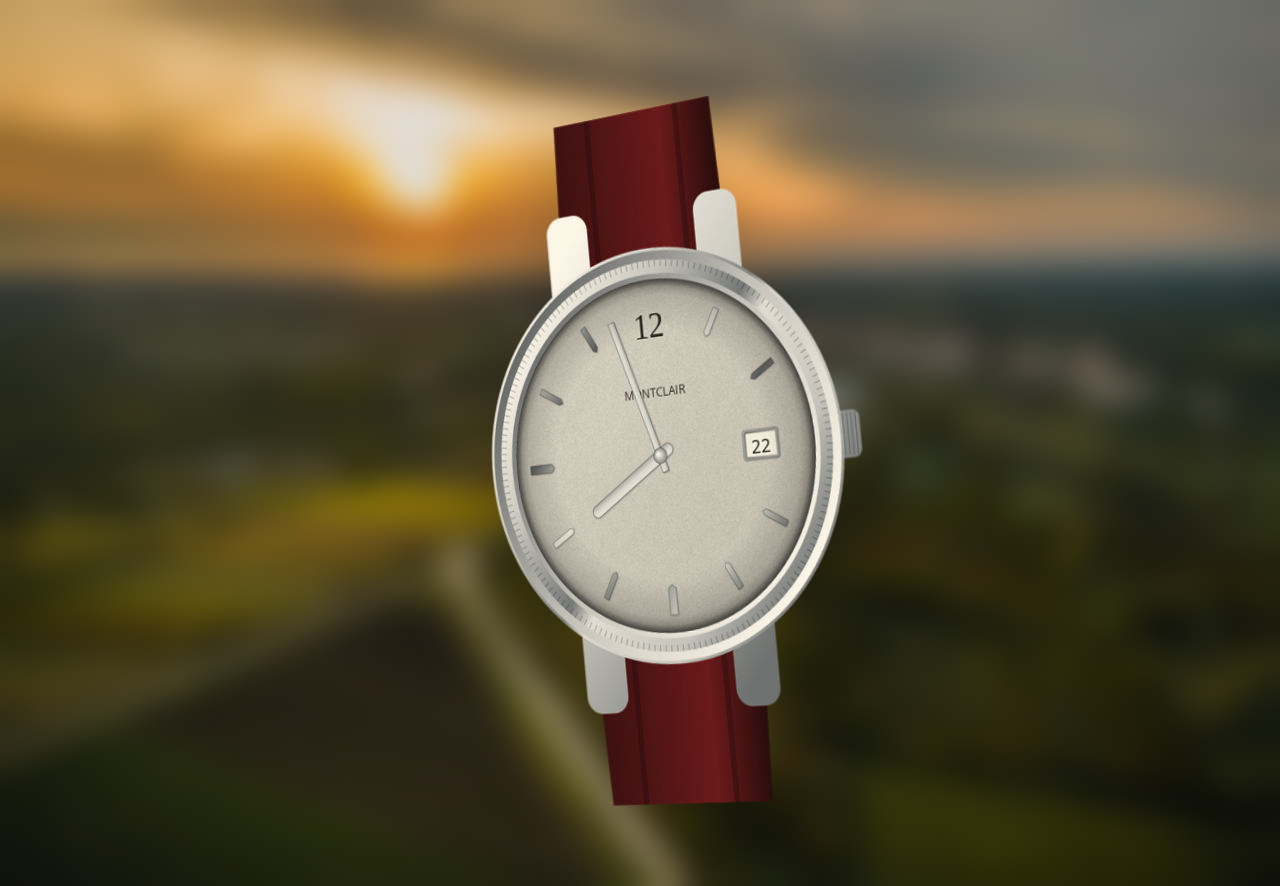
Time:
{"hour": 7, "minute": 57}
